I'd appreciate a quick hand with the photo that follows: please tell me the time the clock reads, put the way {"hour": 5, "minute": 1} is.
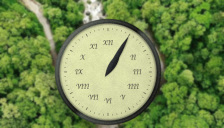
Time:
{"hour": 1, "minute": 5}
